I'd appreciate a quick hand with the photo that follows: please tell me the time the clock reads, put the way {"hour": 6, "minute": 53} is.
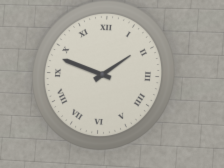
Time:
{"hour": 1, "minute": 48}
